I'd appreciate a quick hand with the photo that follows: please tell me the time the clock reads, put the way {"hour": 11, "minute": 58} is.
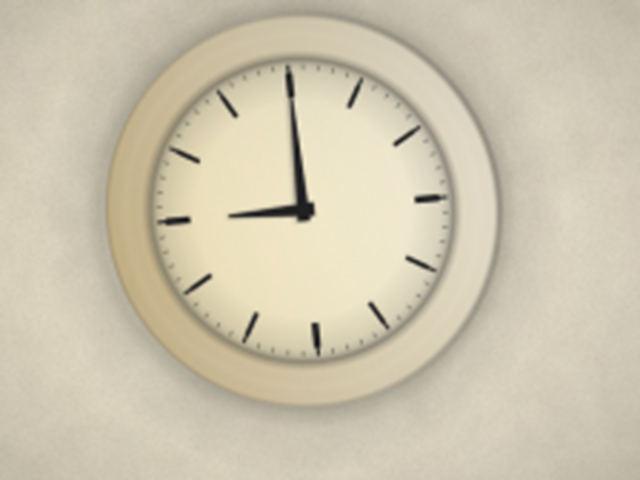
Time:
{"hour": 9, "minute": 0}
